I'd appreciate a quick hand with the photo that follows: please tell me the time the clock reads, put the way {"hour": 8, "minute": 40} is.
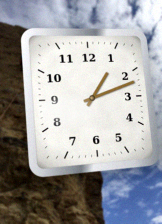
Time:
{"hour": 1, "minute": 12}
